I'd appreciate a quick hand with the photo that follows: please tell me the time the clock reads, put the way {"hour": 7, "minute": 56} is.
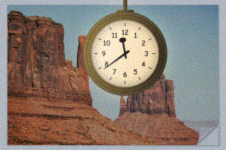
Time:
{"hour": 11, "minute": 39}
